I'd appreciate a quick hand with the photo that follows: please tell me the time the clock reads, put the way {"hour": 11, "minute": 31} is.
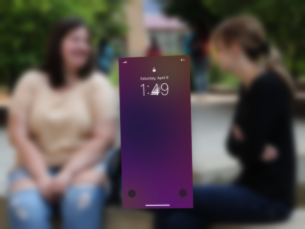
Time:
{"hour": 1, "minute": 49}
